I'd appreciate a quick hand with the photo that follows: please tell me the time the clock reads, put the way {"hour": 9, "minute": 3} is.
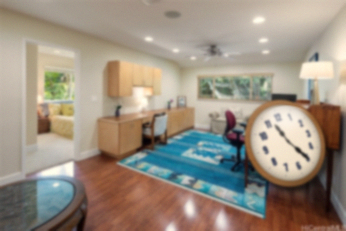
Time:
{"hour": 11, "minute": 25}
